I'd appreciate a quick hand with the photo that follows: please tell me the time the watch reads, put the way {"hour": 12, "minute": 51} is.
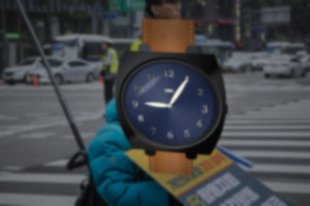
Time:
{"hour": 9, "minute": 5}
